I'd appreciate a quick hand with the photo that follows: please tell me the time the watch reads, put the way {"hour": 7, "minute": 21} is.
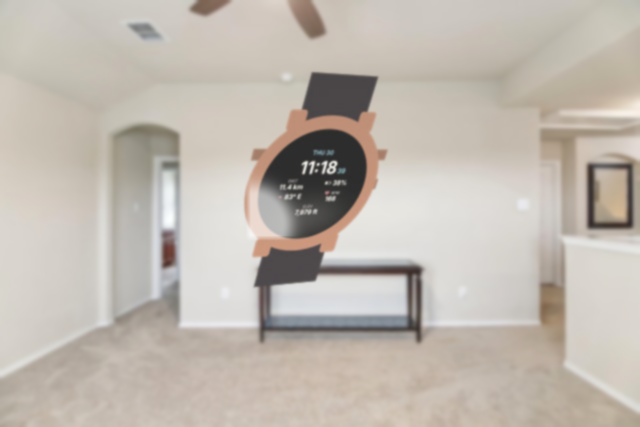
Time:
{"hour": 11, "minute": 18}
